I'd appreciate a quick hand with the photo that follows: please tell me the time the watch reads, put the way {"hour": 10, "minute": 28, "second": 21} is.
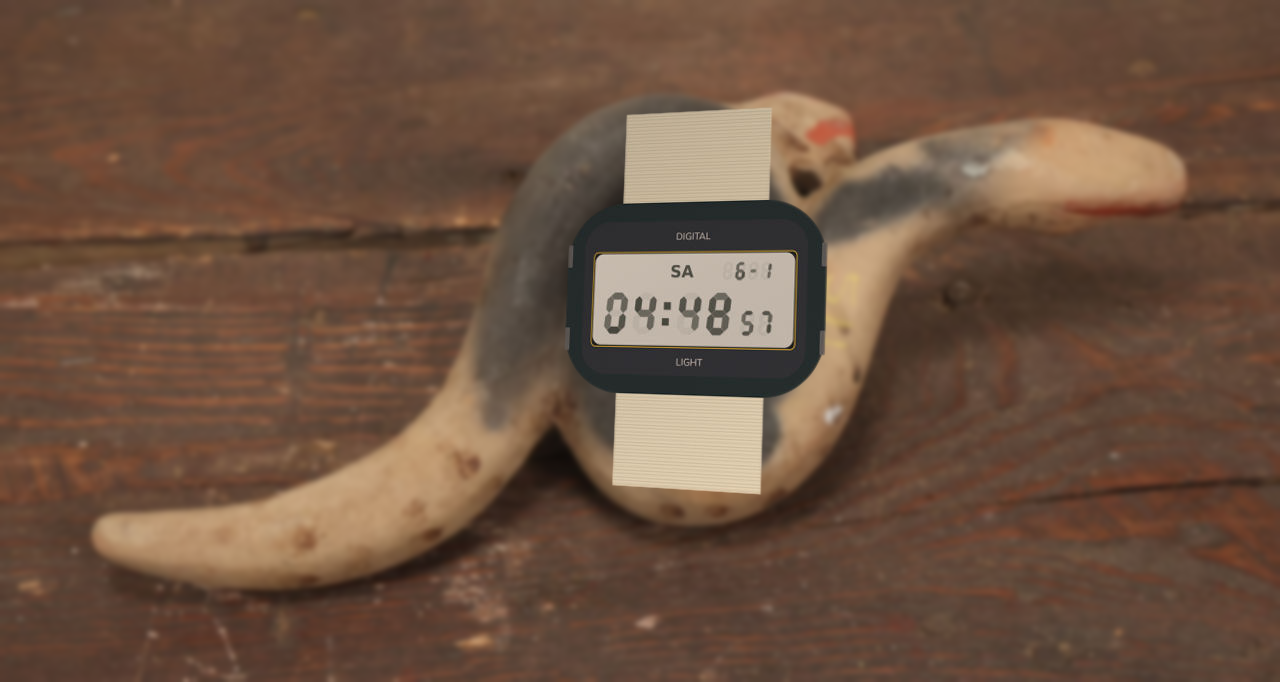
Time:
{"hour": 4, "minute": 48, "second": 57}
